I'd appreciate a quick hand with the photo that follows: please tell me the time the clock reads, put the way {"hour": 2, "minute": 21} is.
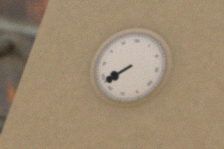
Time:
{"hour": 7, "minute": 38}
